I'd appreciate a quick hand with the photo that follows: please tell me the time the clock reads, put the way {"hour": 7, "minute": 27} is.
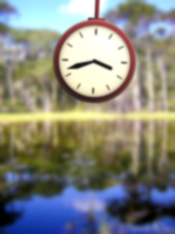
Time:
{"hour": 3, "minute": 42}
